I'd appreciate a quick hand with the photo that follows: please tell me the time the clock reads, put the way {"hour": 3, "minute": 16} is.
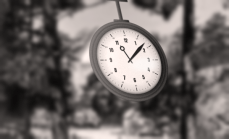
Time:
{"hour": 11, "minute": 8}
